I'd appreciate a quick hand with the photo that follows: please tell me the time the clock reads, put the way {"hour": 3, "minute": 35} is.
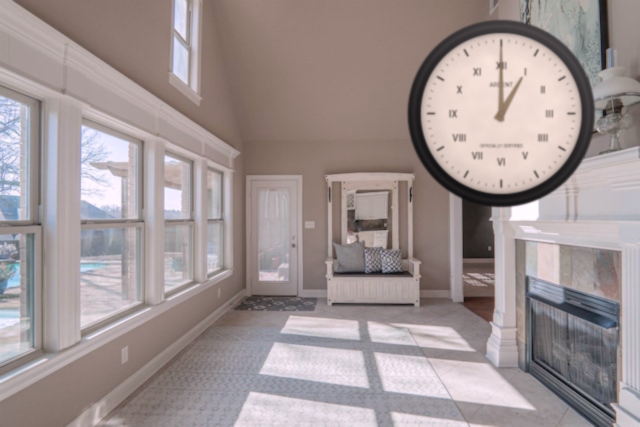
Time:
{"hour": 1, "minute": 0}
